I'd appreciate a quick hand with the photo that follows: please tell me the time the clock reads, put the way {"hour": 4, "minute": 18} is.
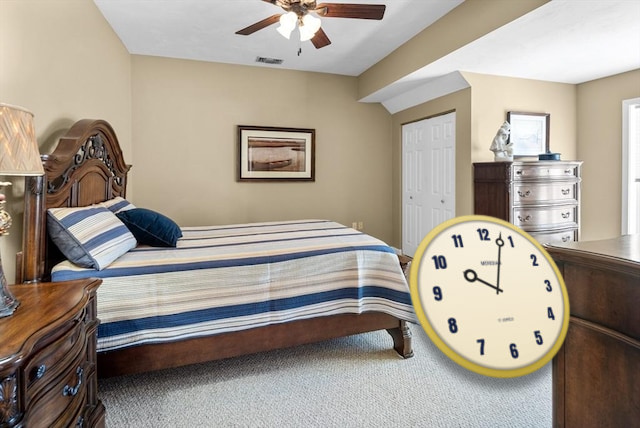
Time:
{"hour": 10, "minute": 3}
